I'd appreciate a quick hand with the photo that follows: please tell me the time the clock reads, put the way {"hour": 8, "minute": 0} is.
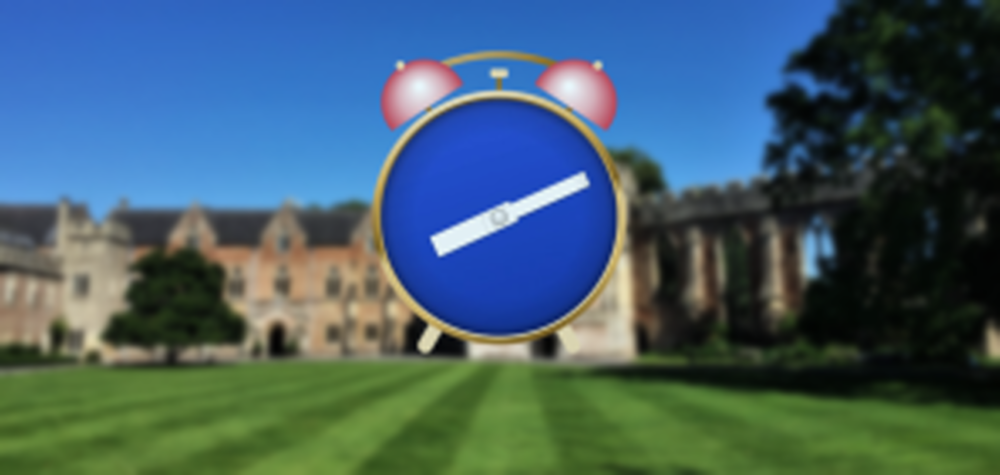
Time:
{"hour": 8, "minute": 11}
